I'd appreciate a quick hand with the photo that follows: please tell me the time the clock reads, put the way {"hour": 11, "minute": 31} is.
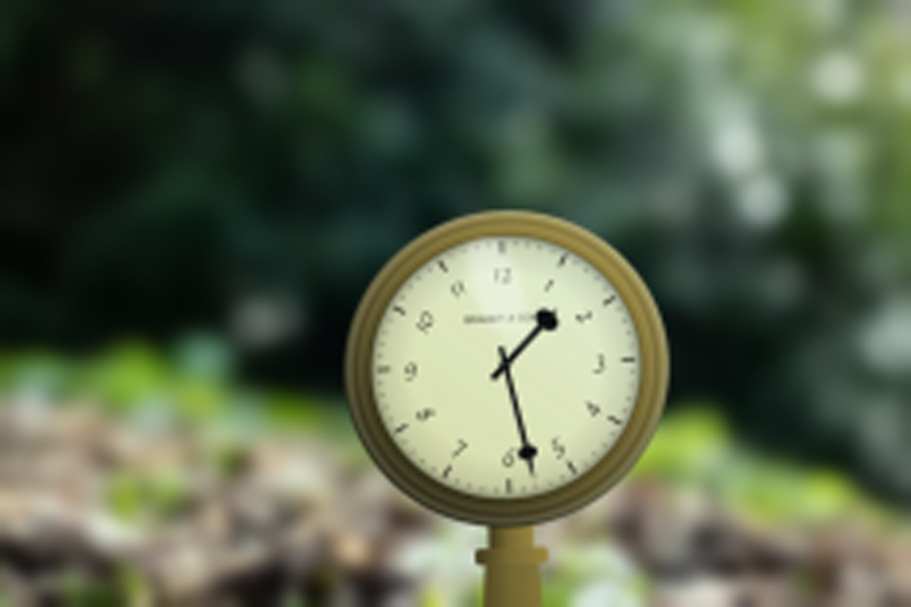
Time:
{"hour": 1, "minute": 28}
